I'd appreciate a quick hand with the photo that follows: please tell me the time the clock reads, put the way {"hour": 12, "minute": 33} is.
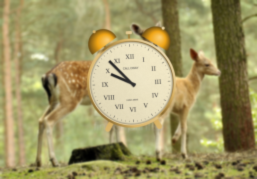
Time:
{"hour": 9, "minute": 53}
